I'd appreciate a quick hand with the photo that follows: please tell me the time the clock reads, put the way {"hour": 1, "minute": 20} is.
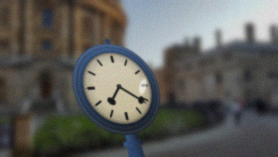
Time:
{"hour": 7, "minute": 21}
